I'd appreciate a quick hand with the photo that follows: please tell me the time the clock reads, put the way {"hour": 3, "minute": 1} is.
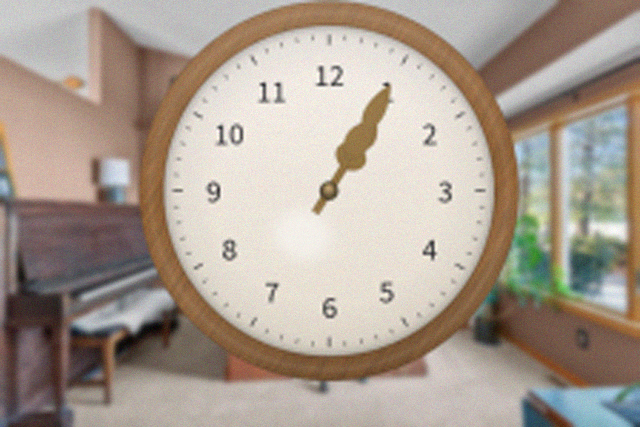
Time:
{"hour": 1, "minute": 5}
